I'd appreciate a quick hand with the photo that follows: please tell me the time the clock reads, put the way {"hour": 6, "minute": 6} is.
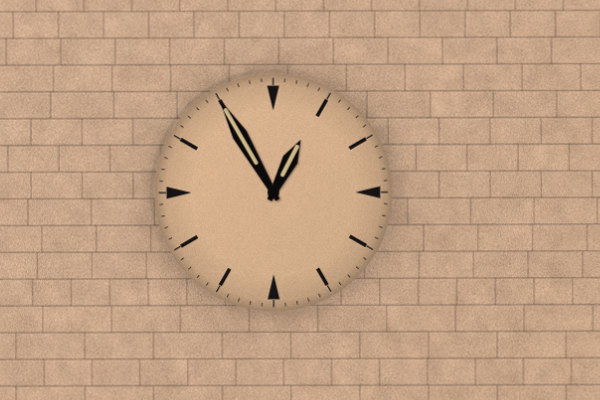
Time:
{"hour": 12, "minute": 55}
